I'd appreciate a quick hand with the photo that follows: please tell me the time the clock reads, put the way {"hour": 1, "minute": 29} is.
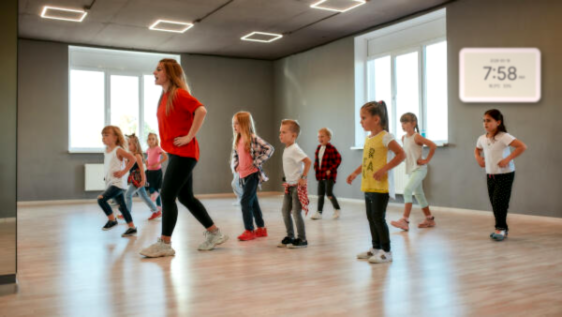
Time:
{"hour": 7, "minute": 58}
